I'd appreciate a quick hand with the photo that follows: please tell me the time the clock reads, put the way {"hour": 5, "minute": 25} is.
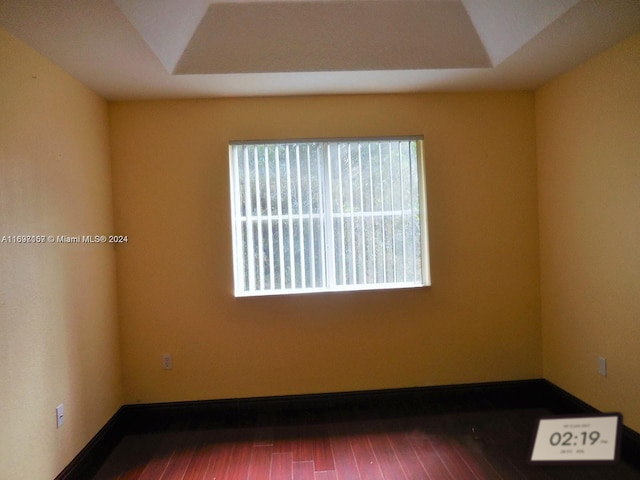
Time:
{"hour": 2, "minute": 19}
